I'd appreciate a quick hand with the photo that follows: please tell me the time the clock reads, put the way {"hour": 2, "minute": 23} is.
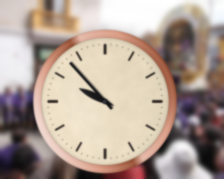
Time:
{"hour": 9, "minute": 53}
